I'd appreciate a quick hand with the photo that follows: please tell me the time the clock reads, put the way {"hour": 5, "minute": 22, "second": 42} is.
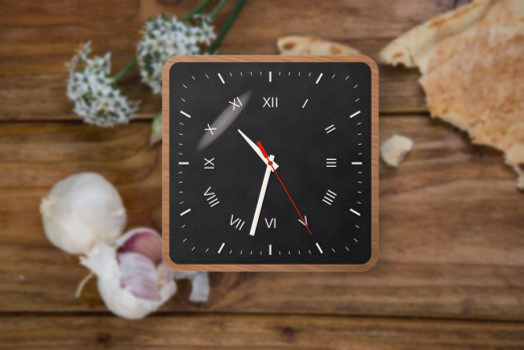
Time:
{"hour": 10, "minute": 32, "second": 25}
